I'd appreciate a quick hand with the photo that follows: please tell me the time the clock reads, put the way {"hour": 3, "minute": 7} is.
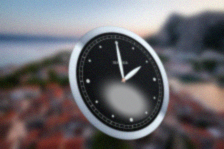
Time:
{"hour": 2, "minute": 0}
